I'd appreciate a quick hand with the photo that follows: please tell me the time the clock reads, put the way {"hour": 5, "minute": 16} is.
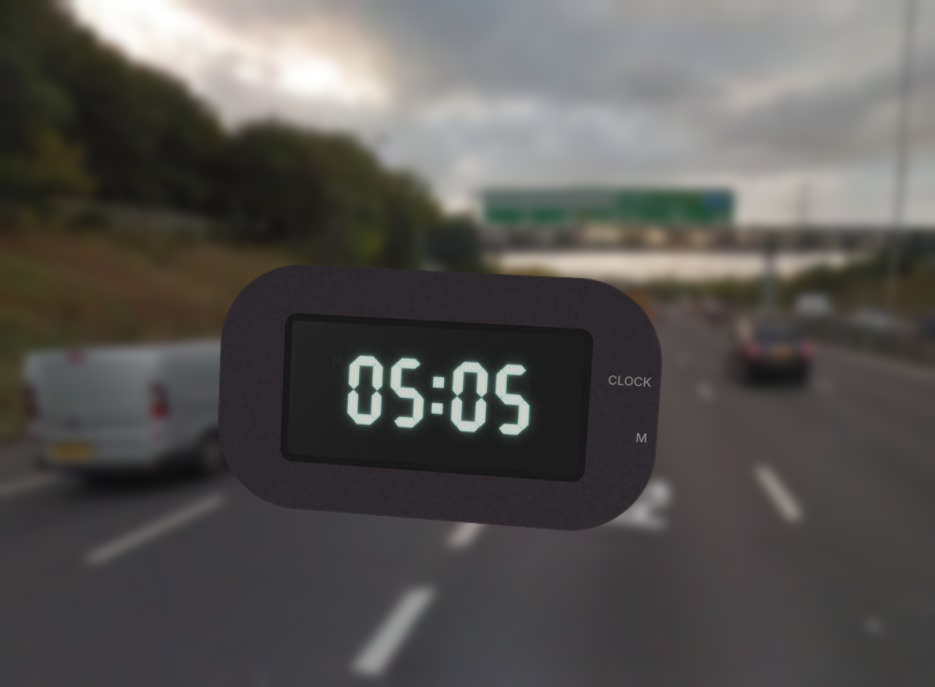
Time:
{"hour": 5, "minute": 5}
